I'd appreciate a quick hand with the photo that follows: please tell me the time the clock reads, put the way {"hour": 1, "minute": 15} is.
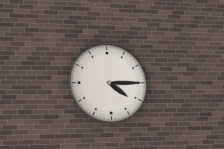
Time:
{"hour": 4, "minute": 15}
